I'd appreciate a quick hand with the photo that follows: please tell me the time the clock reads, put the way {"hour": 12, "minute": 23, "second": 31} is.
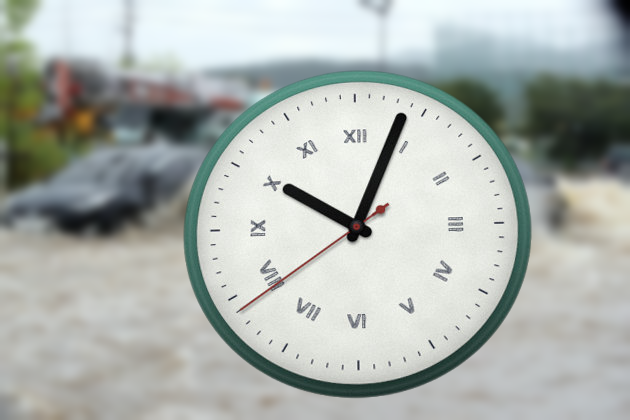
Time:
{"hour": 10, "minute": 3, "second": 39}
